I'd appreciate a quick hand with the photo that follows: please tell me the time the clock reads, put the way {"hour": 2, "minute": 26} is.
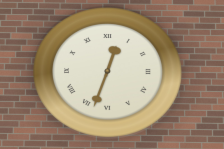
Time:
{"hour": 12, "minute": 33}
